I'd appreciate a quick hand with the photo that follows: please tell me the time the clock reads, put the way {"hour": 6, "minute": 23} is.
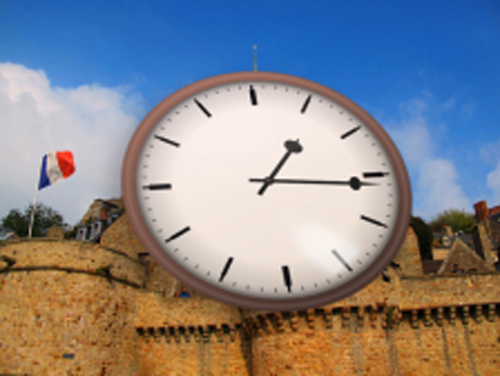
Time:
{"hour": 1, "minute": 16}
